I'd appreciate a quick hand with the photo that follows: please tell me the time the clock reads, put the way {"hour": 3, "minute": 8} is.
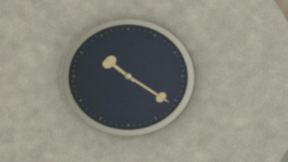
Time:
{"hour": 10, "minute": 21}
